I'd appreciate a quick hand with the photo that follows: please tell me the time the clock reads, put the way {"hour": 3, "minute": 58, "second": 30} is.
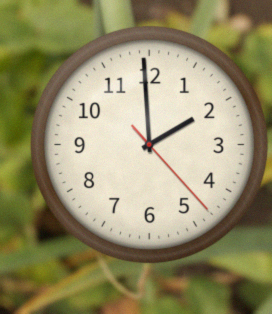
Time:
{"hour": 1, "minute": 59, "second": 23}
